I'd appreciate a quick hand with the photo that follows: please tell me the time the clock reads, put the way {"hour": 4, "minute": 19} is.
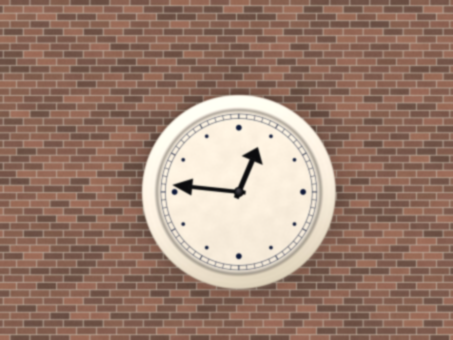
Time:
{"hour": 12, "minute": 46}
